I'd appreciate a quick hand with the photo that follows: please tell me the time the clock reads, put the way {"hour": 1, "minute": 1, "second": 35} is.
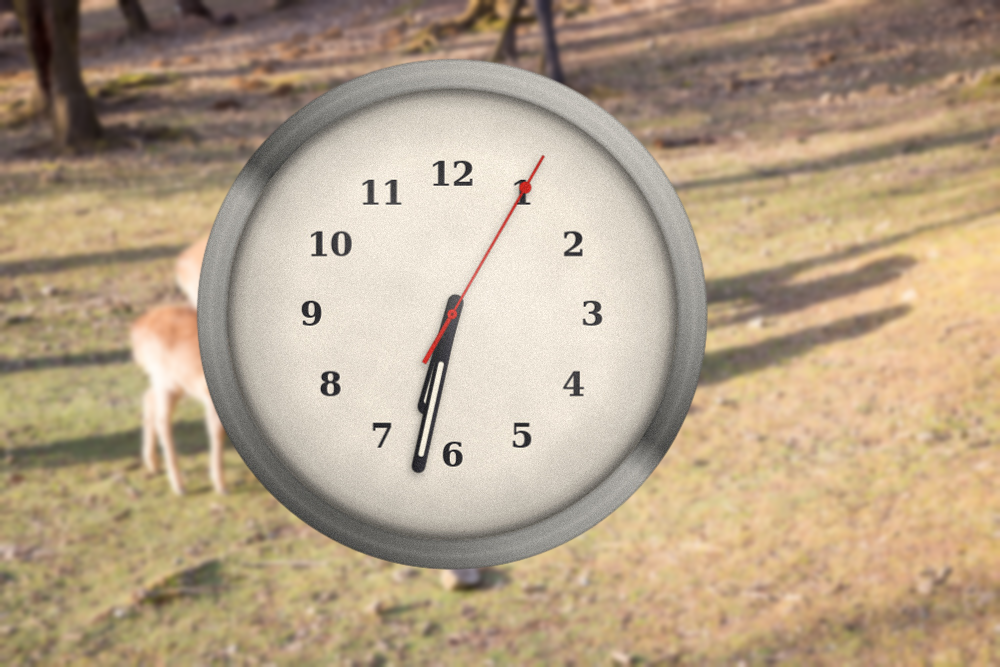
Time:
{"hour": 6, "minute": 32, "second": 5}
